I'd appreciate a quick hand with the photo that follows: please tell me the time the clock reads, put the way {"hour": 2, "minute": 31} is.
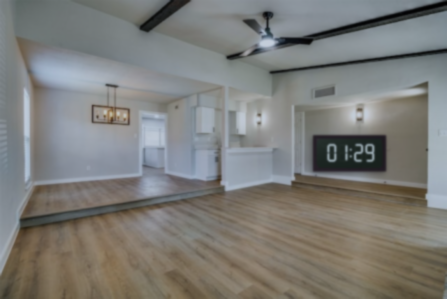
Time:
{"hour": 1, "minute": 29}
